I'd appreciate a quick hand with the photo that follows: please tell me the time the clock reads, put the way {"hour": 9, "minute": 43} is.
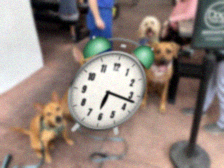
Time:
{"hour": 6, "minute": 17}
